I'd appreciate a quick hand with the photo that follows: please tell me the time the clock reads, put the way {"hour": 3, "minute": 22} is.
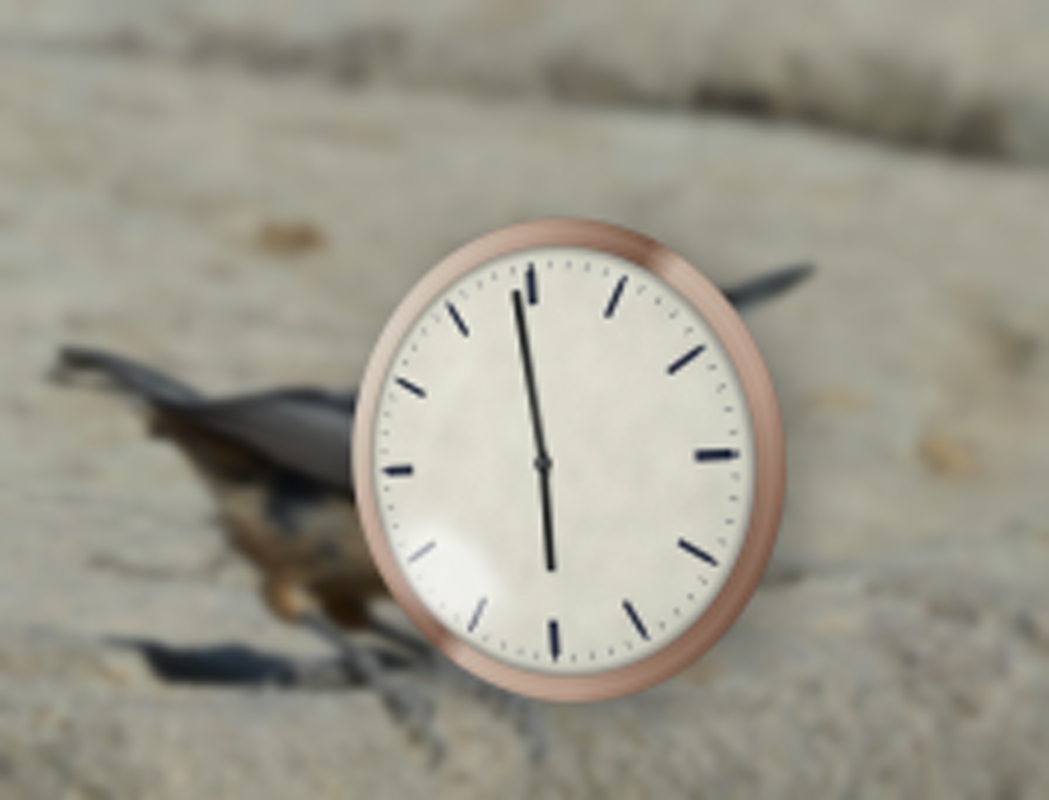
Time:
{"hour": 5, "minute": 59}
